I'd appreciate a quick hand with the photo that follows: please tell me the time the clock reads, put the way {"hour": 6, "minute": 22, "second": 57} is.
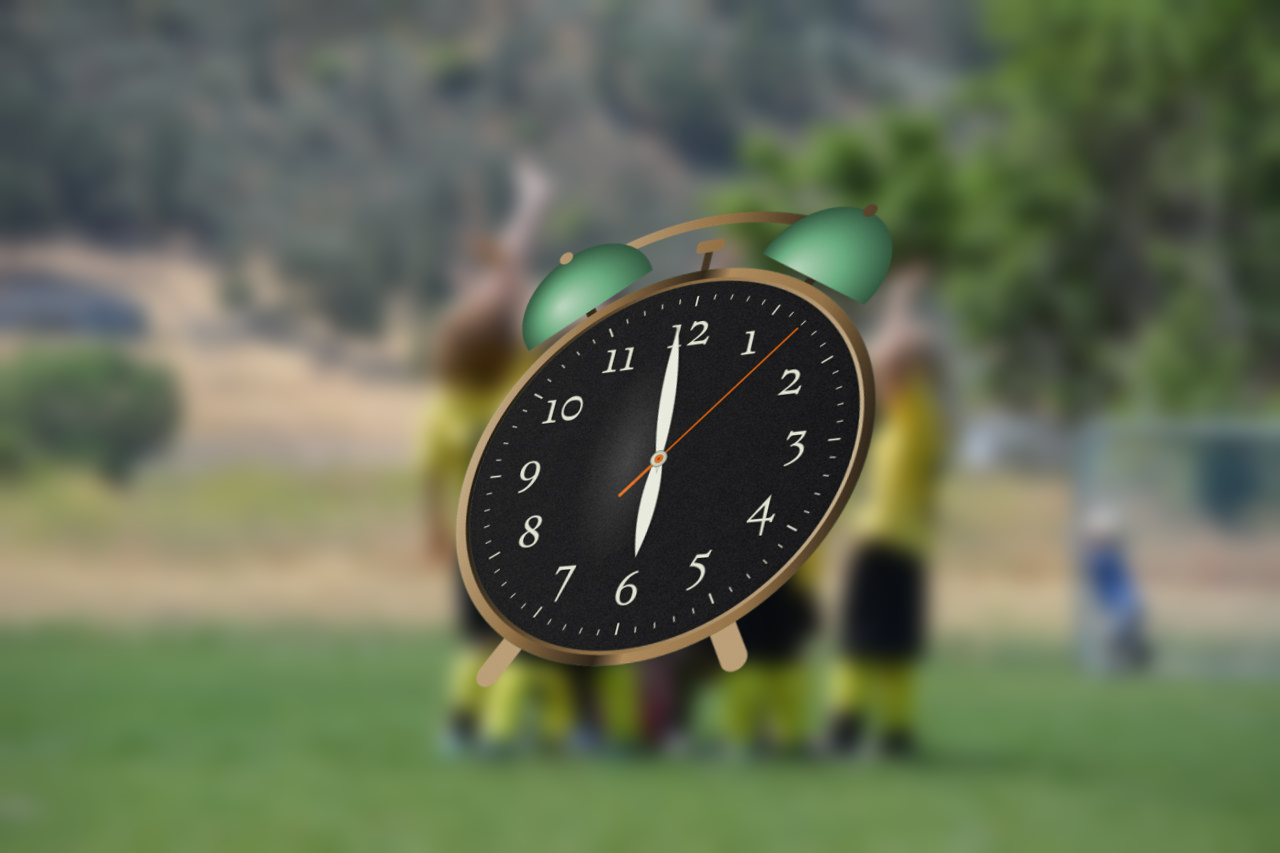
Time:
{"hour": 5, "minute": 59, "second": 7}
